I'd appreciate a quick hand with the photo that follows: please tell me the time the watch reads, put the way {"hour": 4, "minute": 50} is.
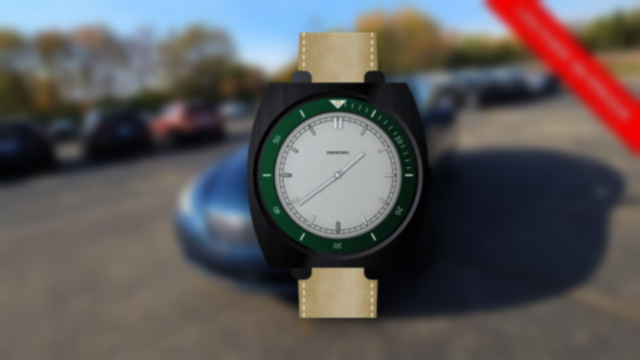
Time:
{"hour": 1, "minute": 39}
